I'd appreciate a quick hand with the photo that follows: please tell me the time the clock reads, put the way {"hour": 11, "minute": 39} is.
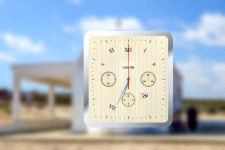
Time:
{"hour": 6, "minute": 34}
